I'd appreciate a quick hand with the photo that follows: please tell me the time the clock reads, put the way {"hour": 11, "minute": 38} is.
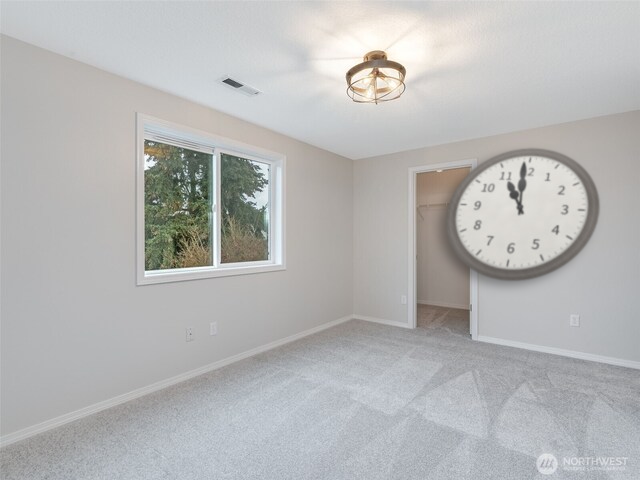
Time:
{"hour": 10, "minute": 59}
